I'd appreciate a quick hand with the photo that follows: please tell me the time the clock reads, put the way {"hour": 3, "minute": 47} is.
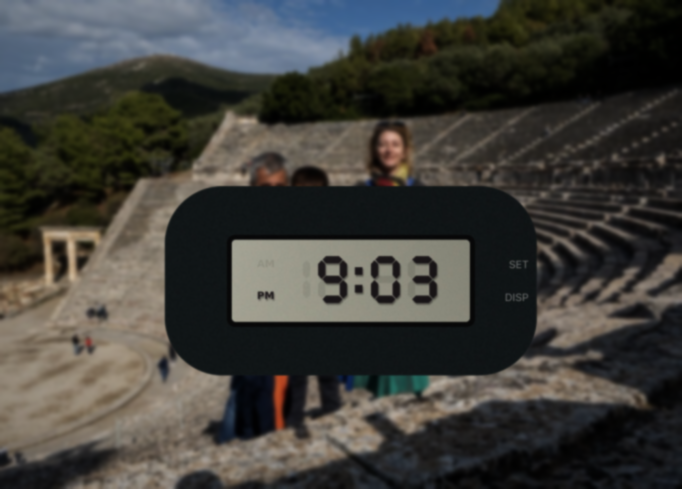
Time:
{"hour": 9, "minute": 3}
